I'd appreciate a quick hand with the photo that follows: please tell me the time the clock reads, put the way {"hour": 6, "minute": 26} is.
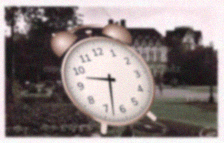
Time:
{"hour": 9, "minute": 33}
